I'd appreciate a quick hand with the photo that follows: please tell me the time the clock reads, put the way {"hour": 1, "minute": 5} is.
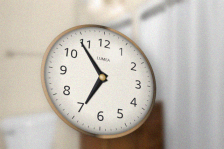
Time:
{"hour": 6, "minute": 54}
